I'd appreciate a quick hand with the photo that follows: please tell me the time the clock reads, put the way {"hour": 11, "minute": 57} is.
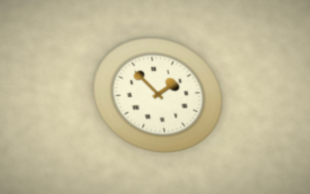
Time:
{"hour": 1, "minute": 54}
